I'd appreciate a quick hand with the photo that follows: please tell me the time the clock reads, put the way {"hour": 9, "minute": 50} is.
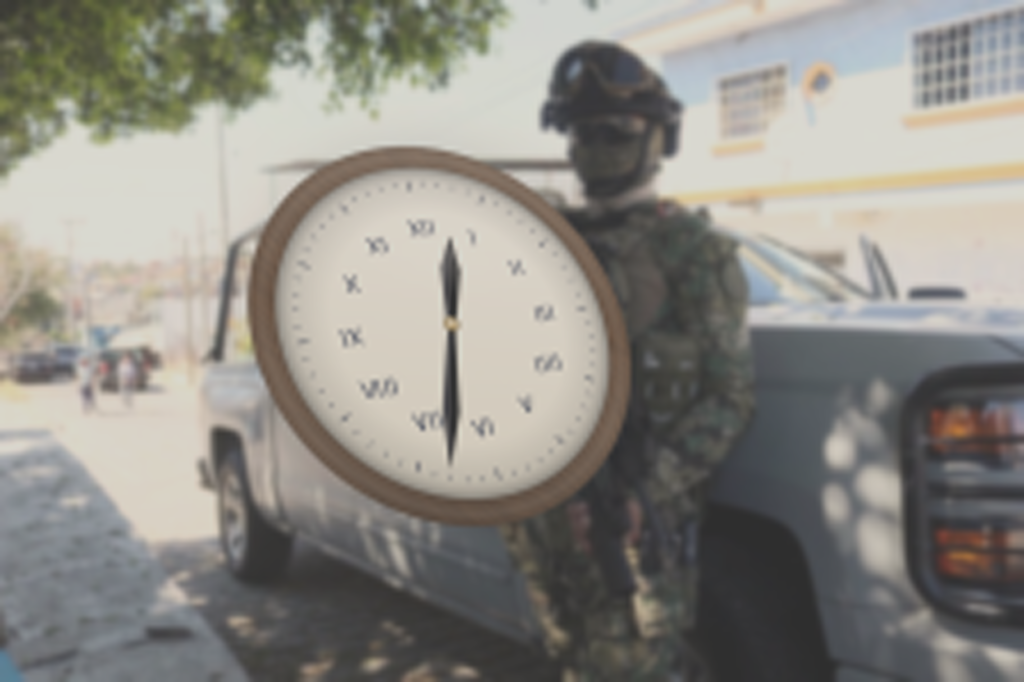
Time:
{"hour": 12, "minute": 33}
